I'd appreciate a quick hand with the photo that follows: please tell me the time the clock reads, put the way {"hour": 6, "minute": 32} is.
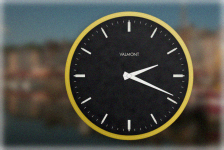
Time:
{"hour": 2, "minute": 19}
